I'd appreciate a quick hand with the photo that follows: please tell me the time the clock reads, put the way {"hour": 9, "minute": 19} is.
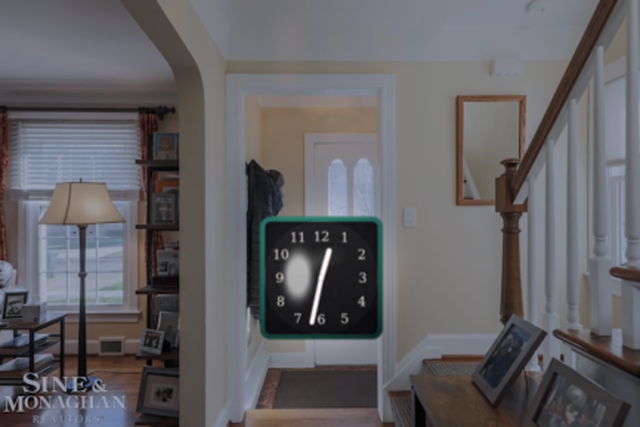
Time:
{"hour": 12, "minute": 32}
